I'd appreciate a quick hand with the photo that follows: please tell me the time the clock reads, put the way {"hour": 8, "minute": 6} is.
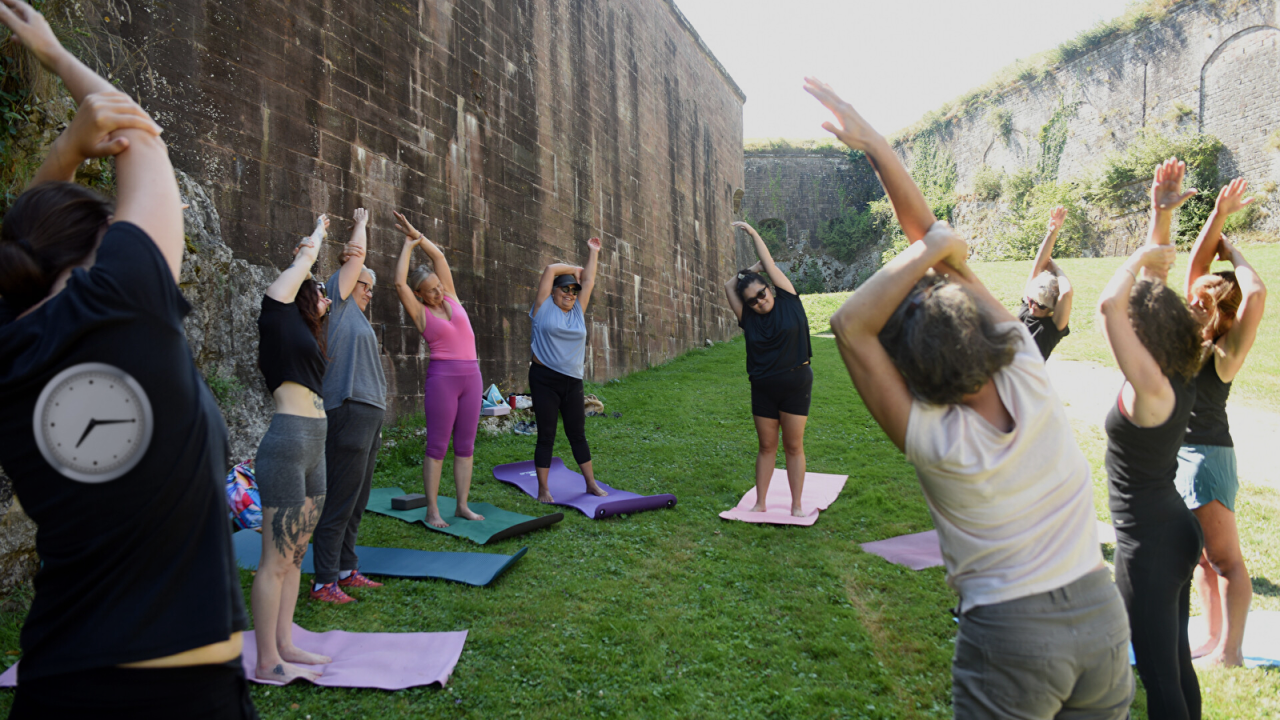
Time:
{"hour": 7, "minute": 15}
